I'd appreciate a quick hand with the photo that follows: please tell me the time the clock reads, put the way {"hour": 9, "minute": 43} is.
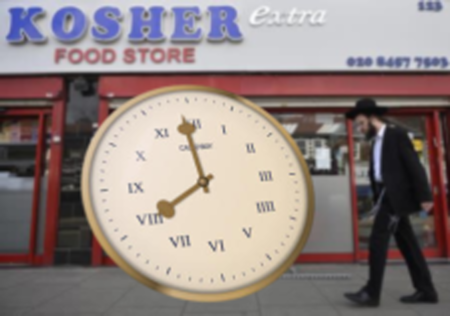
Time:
{"hour": 7, "minute": 59}
